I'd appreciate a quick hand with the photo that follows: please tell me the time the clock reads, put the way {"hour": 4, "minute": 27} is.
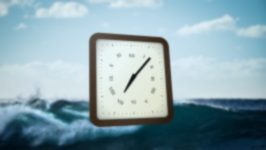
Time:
{"hour": 7, "minute": 7}
